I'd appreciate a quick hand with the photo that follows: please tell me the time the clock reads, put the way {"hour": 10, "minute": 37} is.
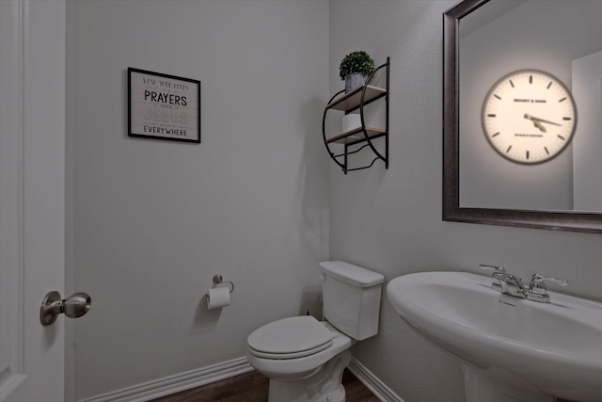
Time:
{"hour": 4, "minute": 17}
